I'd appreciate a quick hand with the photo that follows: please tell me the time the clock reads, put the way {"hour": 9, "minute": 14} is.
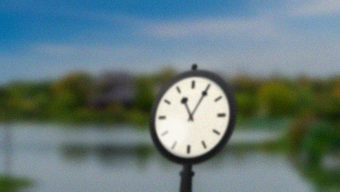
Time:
{"hour": 11, "minute": 5}
